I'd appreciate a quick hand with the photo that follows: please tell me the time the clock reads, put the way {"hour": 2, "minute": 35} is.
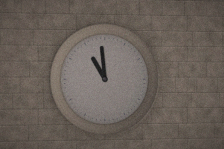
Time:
{"hour": 10, "minute": 59}
